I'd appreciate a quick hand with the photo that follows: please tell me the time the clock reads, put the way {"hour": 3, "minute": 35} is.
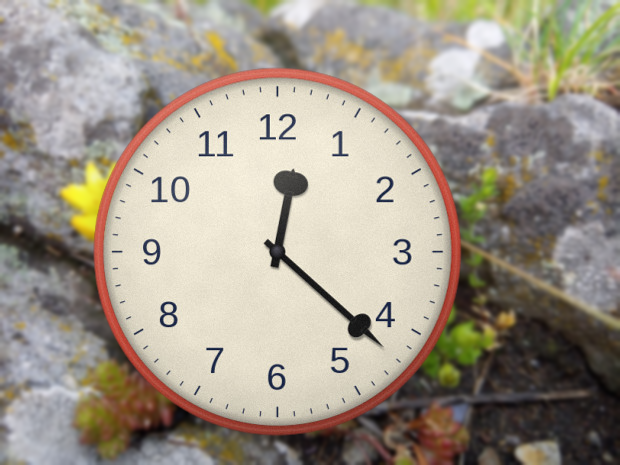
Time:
{"hour": 12, "minute": 22}
